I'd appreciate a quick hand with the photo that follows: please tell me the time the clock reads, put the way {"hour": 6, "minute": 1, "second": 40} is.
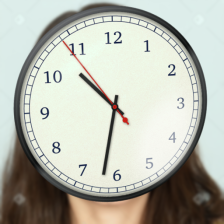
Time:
{"hour": 10, "minute": 31, "second": 54}
